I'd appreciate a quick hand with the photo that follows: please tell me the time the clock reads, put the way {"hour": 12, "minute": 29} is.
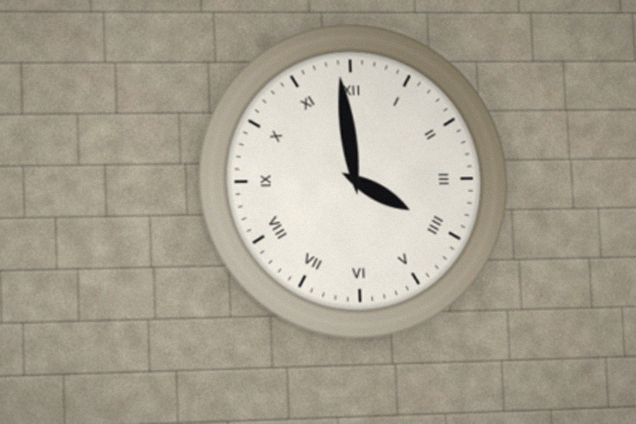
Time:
{"hour": 3, "minute": 59}
